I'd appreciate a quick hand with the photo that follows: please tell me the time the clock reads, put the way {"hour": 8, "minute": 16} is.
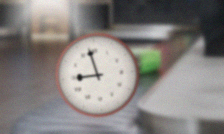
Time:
{"hour": 8, "minute": 58}
